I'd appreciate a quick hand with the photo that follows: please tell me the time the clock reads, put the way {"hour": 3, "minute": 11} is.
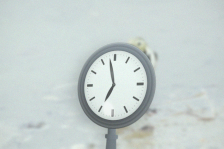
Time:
{"hour": 6, "minute": 58}
